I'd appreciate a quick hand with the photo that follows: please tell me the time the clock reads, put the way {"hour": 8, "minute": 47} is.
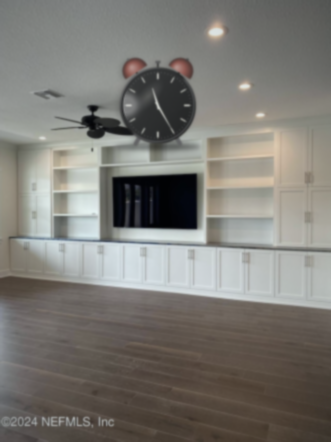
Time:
{"hour": 11, "minute": 25}
